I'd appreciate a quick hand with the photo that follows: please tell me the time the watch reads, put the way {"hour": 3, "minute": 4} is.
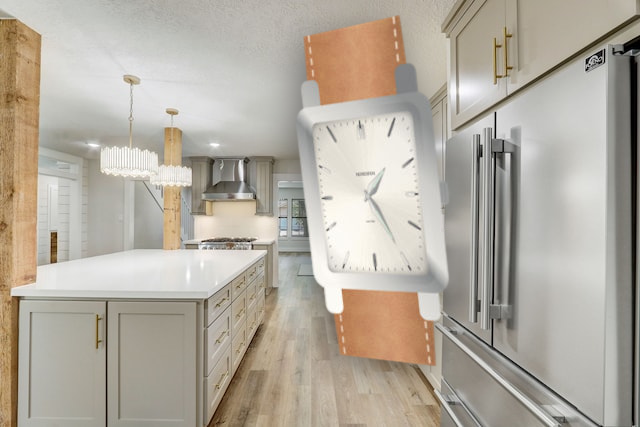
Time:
{"hour": 1, "minute": 25}
